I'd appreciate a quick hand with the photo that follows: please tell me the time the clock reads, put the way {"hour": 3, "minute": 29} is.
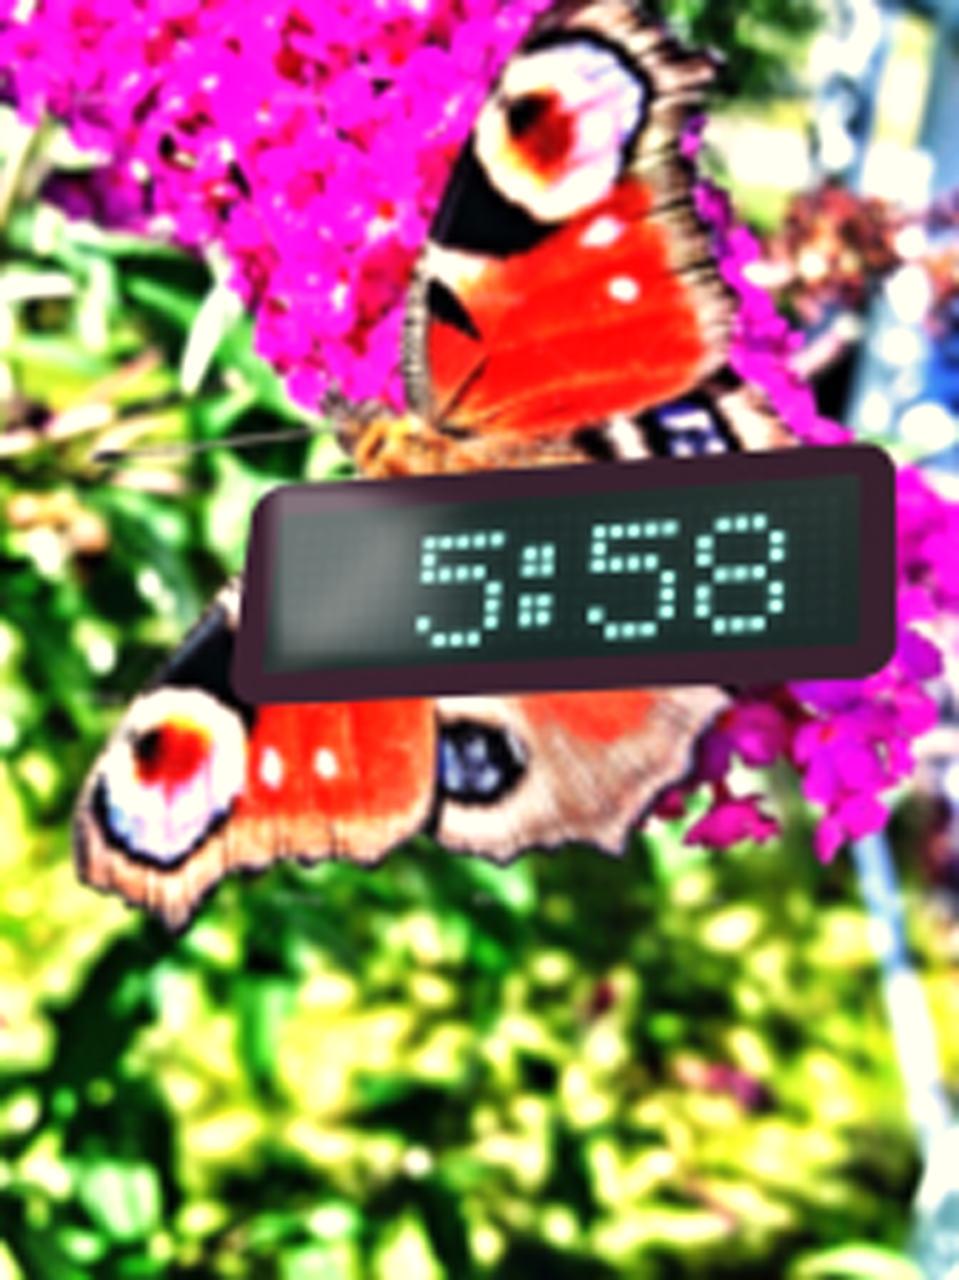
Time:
{"hour": 5, "minute": 58}
